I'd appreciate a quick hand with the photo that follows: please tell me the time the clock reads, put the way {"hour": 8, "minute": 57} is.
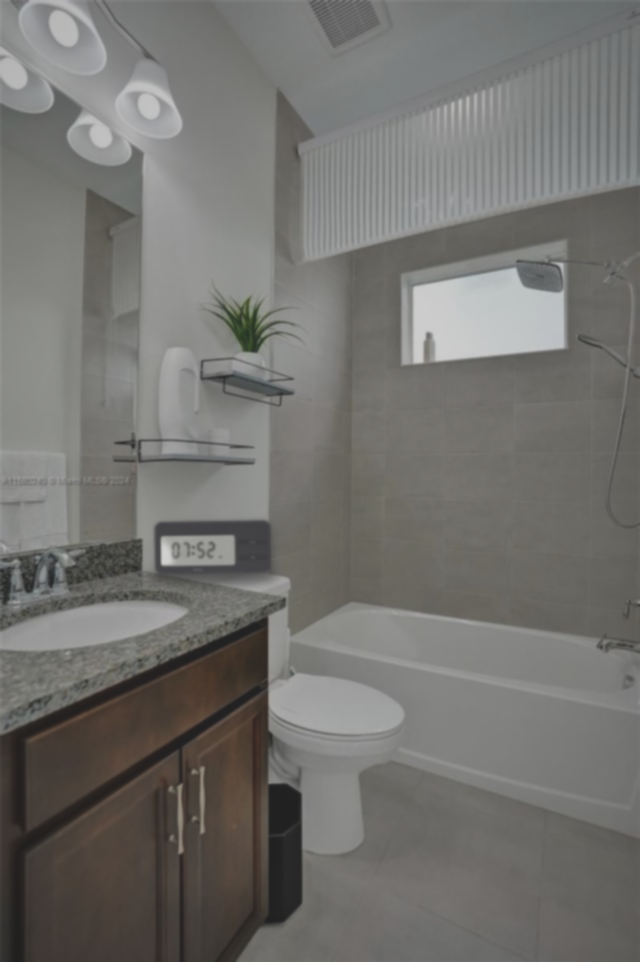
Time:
{"hour": 7, "minute": 52}
